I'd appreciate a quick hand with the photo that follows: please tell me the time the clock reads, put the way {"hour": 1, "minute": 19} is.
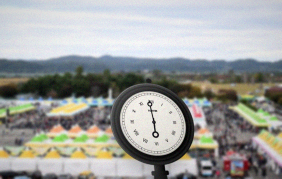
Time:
{"hour": 5, "minute": 59}
